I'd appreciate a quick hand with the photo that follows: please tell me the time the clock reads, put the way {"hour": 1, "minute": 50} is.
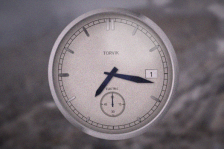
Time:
{"hour": 7, "minute": 17}
